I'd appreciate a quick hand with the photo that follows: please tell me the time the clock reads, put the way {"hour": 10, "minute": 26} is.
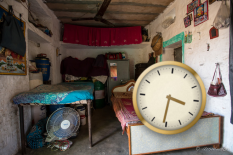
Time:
{"hour": 3, "minute": 31}
